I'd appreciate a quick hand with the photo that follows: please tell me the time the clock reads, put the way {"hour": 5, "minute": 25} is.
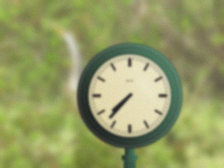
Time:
{"hour": 7, "minute": 37}
